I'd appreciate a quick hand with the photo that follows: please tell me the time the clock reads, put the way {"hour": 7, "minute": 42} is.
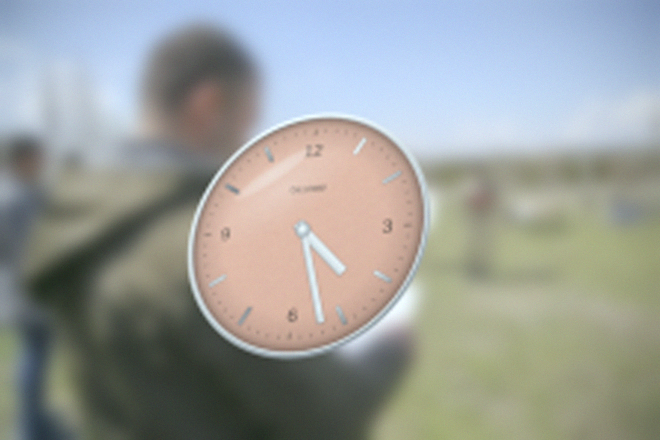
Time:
{"hour": 4, "minute": 27}
